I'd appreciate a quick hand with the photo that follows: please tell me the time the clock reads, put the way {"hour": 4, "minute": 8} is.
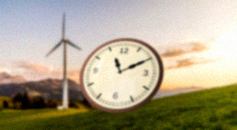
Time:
{"hour": 11, "minute": 10}
